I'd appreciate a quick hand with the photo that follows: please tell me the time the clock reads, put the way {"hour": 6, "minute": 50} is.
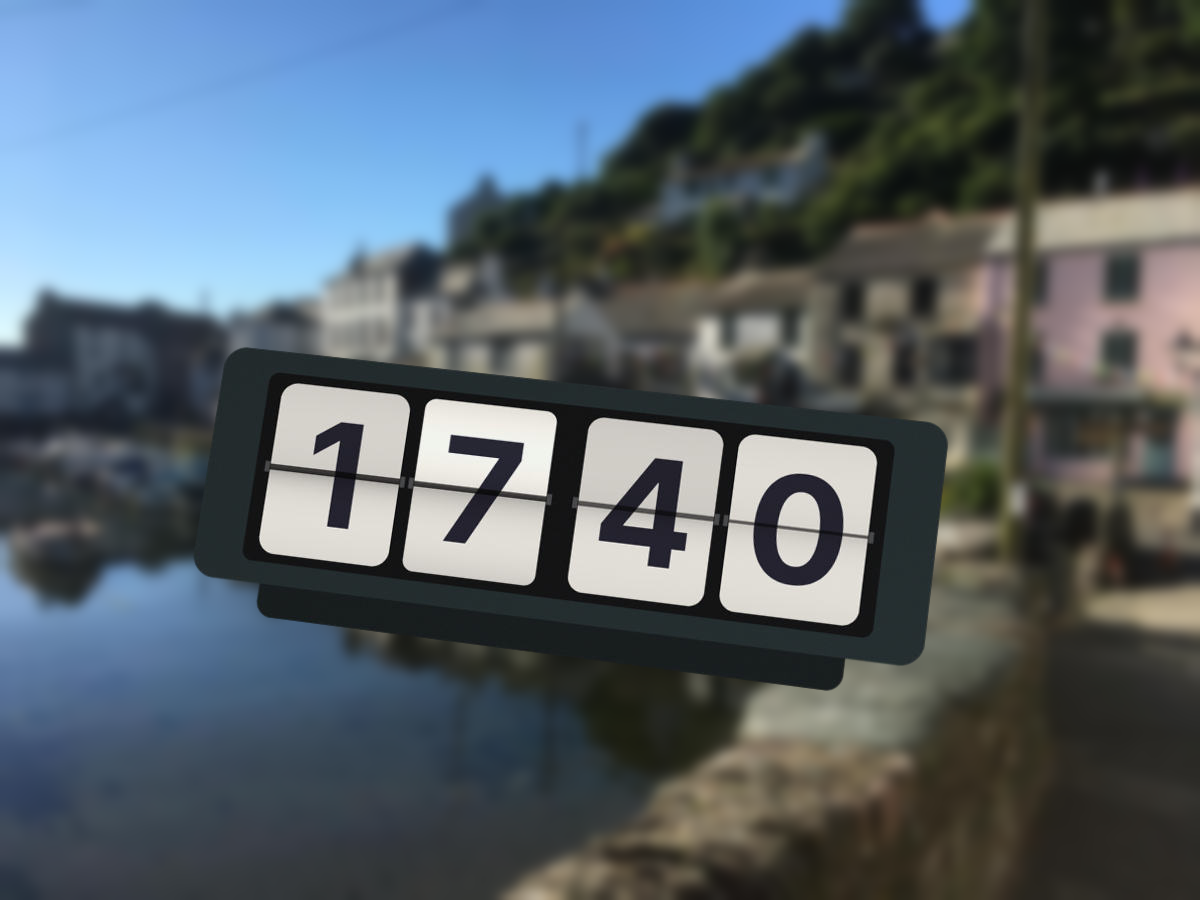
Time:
{"hour": 17, "minute": 40}
